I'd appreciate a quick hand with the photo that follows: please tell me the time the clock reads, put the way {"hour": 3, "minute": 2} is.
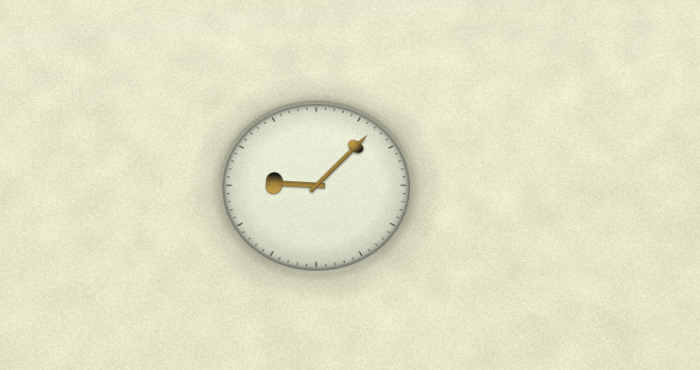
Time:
{"hour": 9, "minute": 7}
